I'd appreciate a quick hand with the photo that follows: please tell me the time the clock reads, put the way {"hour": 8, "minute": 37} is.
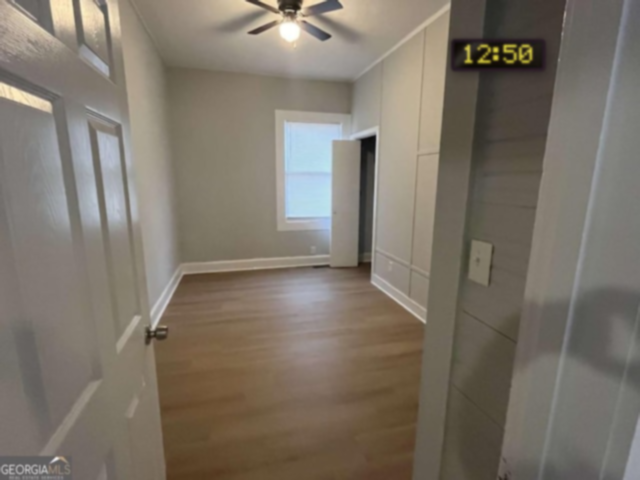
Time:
{"hour": 12, "minute": 50}
